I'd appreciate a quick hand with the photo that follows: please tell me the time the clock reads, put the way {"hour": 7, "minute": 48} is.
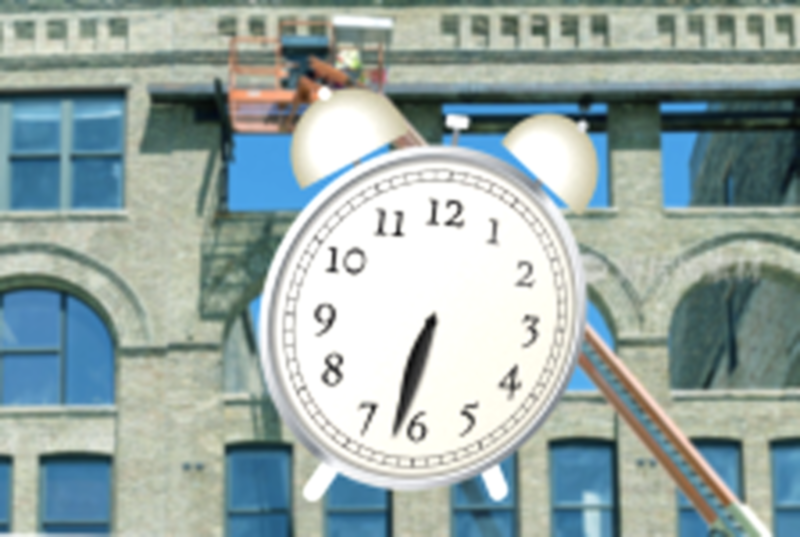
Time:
{"hour": 6, "minute": 32}
